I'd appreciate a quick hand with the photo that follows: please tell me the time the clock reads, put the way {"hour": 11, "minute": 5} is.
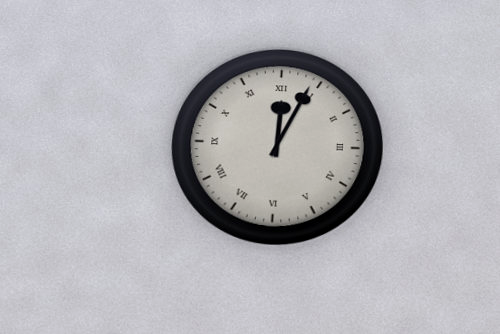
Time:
{"hour": 12, "minute": 4}
